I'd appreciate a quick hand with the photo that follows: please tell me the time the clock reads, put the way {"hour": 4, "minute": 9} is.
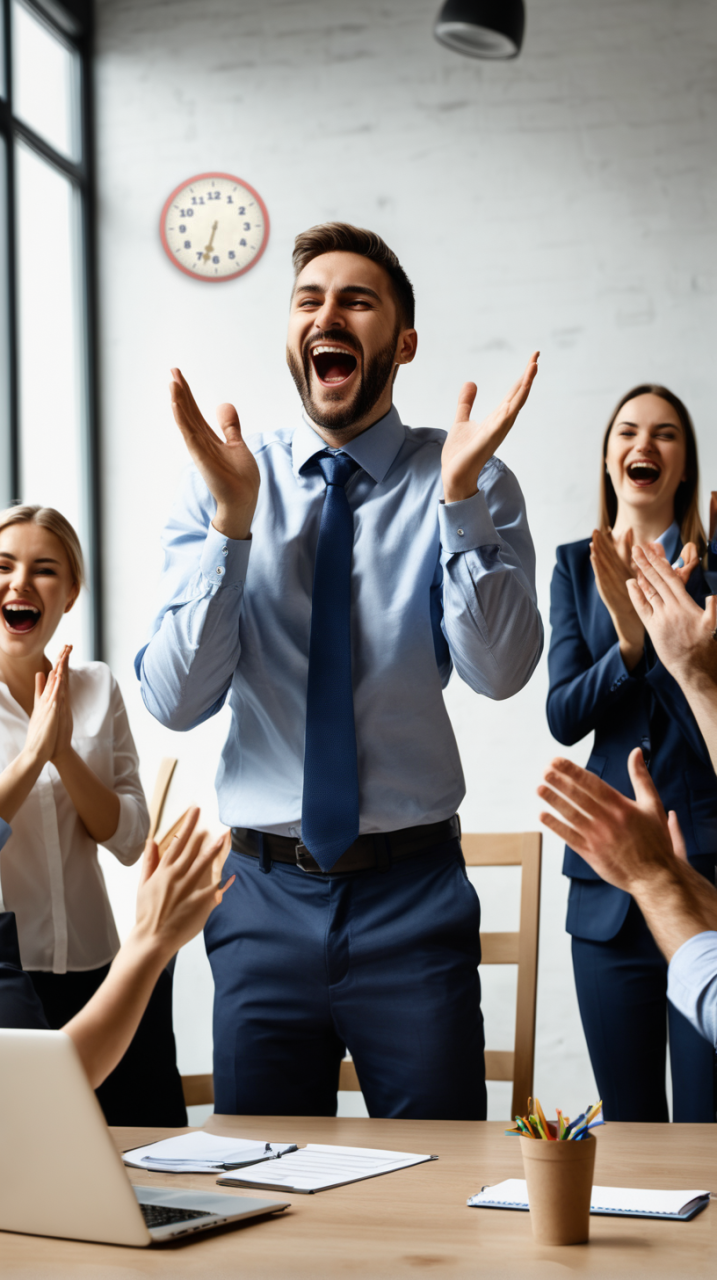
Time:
{"hour": 6, "minute": 33}
